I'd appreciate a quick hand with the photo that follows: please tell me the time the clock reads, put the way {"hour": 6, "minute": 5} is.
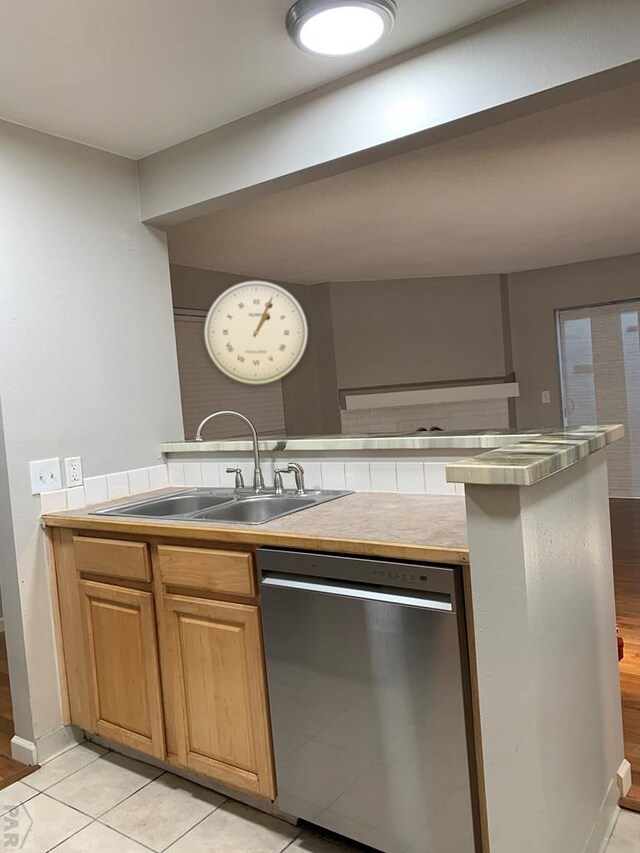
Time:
{"hour": 1, "minute": 4}
